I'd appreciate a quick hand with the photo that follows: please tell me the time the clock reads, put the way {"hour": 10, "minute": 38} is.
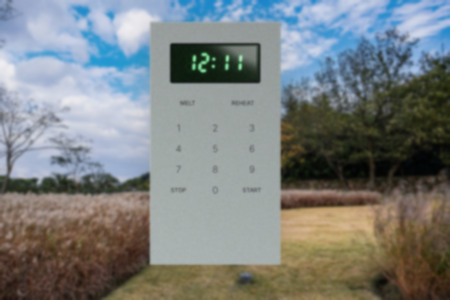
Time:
{"hour": 12, "minute": 11}
